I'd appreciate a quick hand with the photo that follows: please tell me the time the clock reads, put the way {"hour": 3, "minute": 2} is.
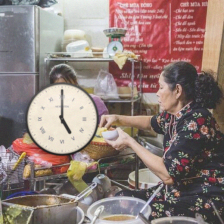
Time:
{"hour": 5, "minute": 0}
